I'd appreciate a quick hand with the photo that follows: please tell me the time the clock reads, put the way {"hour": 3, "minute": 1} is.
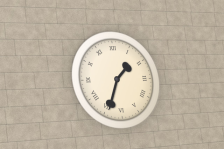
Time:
{"hour": 1, "minute": 34}
